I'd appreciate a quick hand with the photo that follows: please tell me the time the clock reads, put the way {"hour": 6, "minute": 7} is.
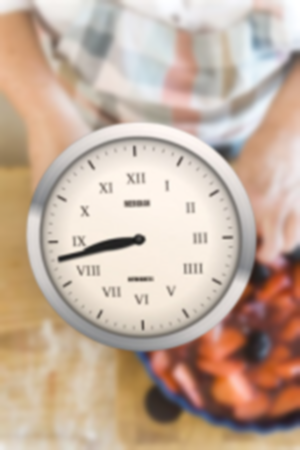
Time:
{"hour": 8, "minute": 43}
